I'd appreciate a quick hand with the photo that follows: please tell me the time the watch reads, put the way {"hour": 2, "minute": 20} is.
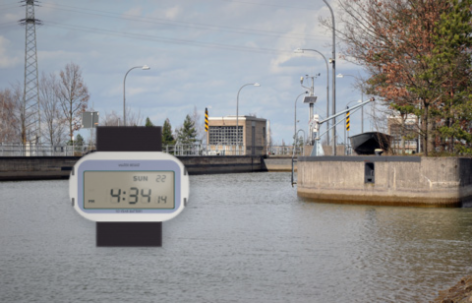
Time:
{"hour": 4, "minute": 34}
